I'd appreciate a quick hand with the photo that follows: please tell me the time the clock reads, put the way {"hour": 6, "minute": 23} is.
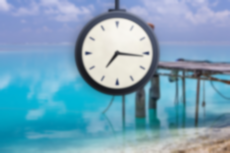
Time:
{"hour": 7, "minute": 16}
